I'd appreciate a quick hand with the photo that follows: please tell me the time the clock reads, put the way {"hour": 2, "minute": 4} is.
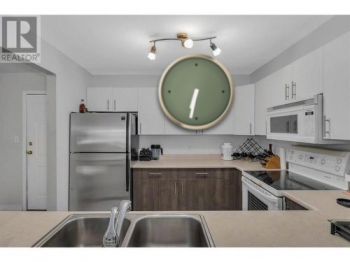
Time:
{"hour": 6, "minute": 32}
